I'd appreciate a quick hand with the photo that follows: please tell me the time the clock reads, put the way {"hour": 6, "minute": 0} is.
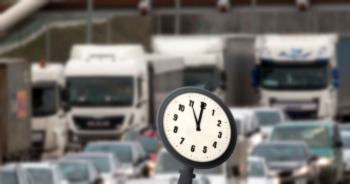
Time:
{"hour": 11, "minute": 0}
